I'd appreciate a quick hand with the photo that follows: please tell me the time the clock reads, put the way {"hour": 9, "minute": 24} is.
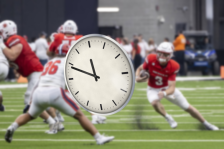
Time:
{"hour": 11, "minute": 49}
